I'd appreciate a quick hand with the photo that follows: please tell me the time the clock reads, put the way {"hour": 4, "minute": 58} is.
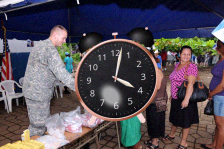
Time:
{"hour": 4, "minute": 2}
